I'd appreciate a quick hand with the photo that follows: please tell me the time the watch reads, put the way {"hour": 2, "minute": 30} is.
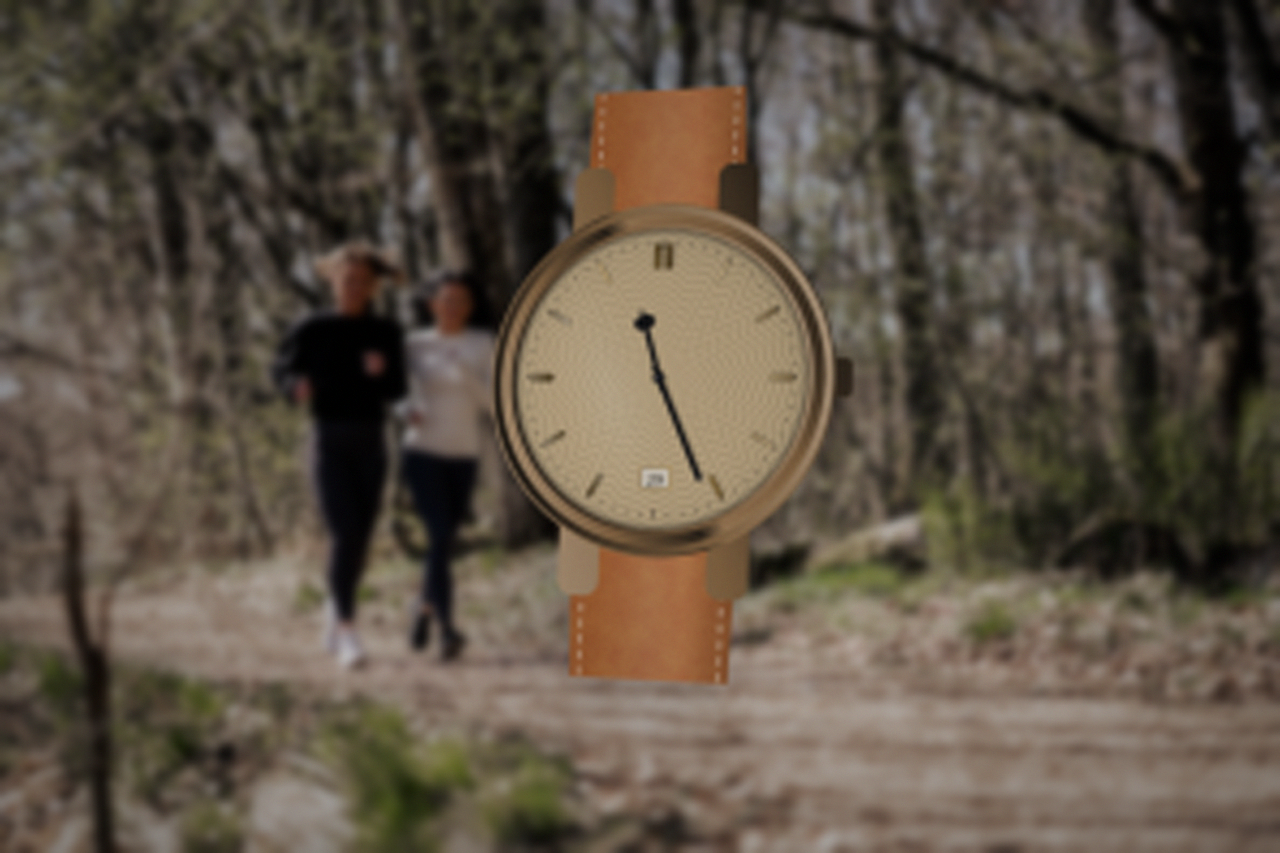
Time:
{"hour": 11, "minute": 26}
